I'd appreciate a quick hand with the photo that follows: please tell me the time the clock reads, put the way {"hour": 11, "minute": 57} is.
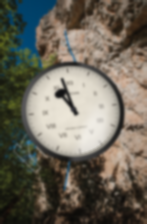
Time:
{"hour": 10, "minute": 58}
